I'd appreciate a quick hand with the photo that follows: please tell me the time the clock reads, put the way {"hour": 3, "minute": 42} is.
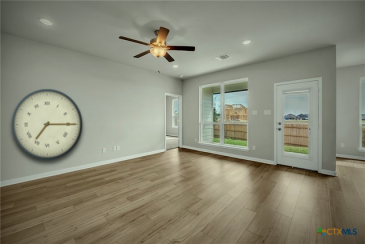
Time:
{"hour": 7, "minute": 15}
